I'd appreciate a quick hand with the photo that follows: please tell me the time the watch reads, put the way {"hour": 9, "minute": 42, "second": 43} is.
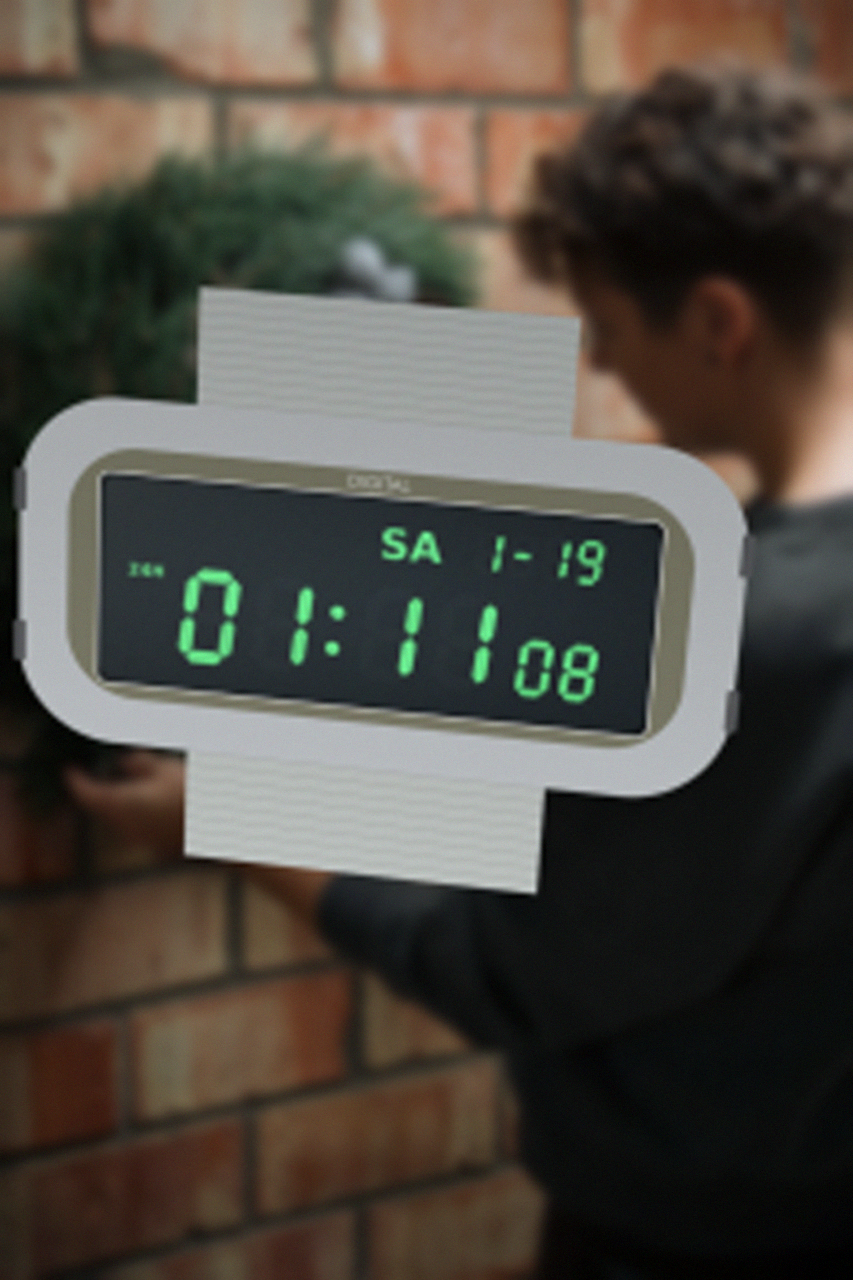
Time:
{"hour": 1, "minute": 11, "second": 8}
